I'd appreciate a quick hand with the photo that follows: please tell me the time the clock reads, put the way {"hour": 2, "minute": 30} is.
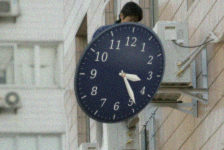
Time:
{"hour": 3, "minute": 24}
